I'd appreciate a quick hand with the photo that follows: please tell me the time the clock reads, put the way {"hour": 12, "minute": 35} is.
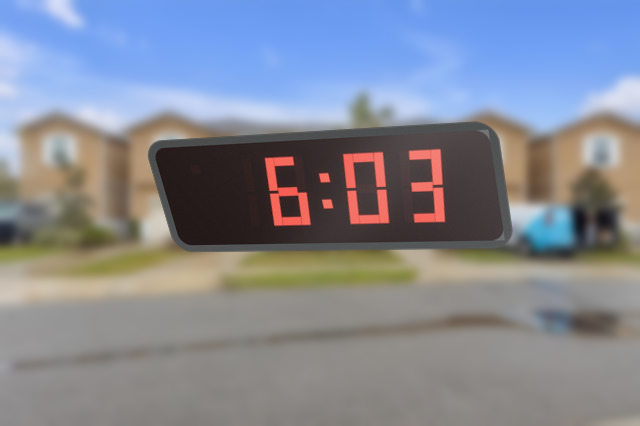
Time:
{"hour": 6, "minute": 3}
